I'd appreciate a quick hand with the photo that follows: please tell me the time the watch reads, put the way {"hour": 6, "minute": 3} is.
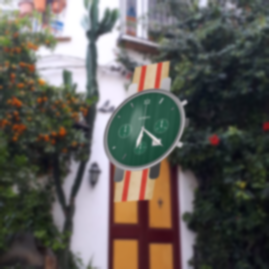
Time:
{"hour": 6, "minute": 22}
